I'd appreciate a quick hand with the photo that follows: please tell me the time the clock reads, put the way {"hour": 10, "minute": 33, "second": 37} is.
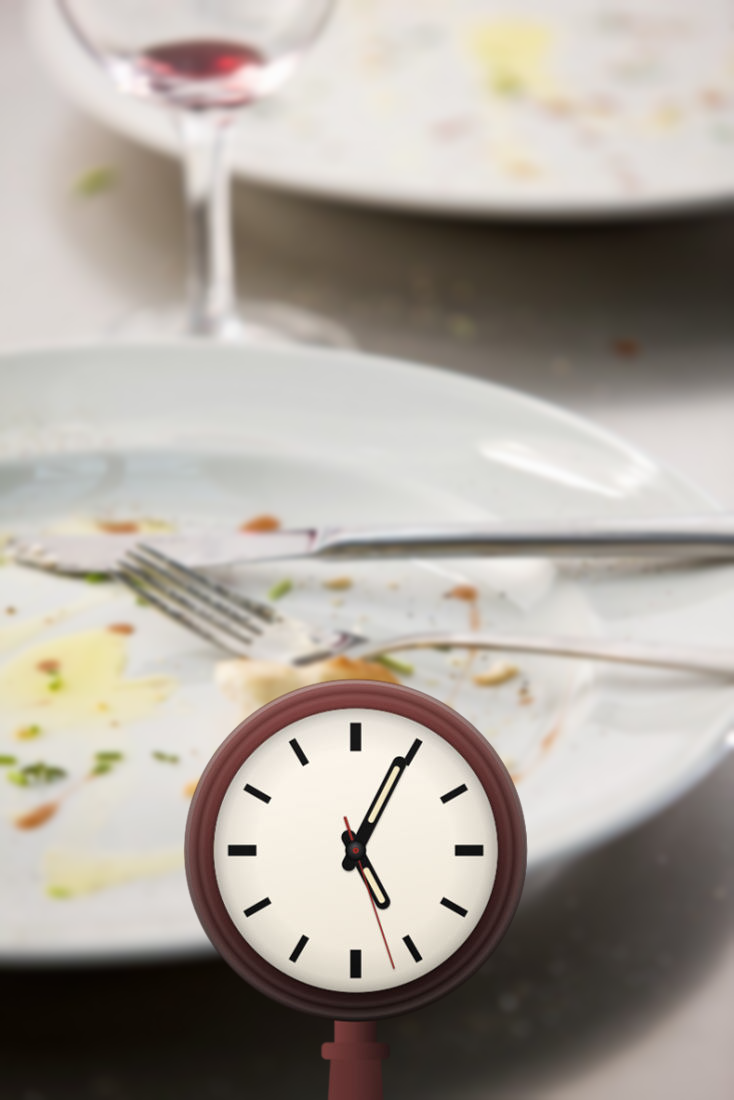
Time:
{"hour": 5, "minute": 4, "second": 27}
